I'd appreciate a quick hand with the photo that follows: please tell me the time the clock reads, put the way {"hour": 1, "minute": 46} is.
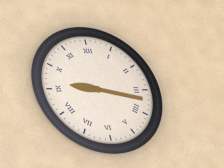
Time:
{"hour": 9, "minute": 17}
